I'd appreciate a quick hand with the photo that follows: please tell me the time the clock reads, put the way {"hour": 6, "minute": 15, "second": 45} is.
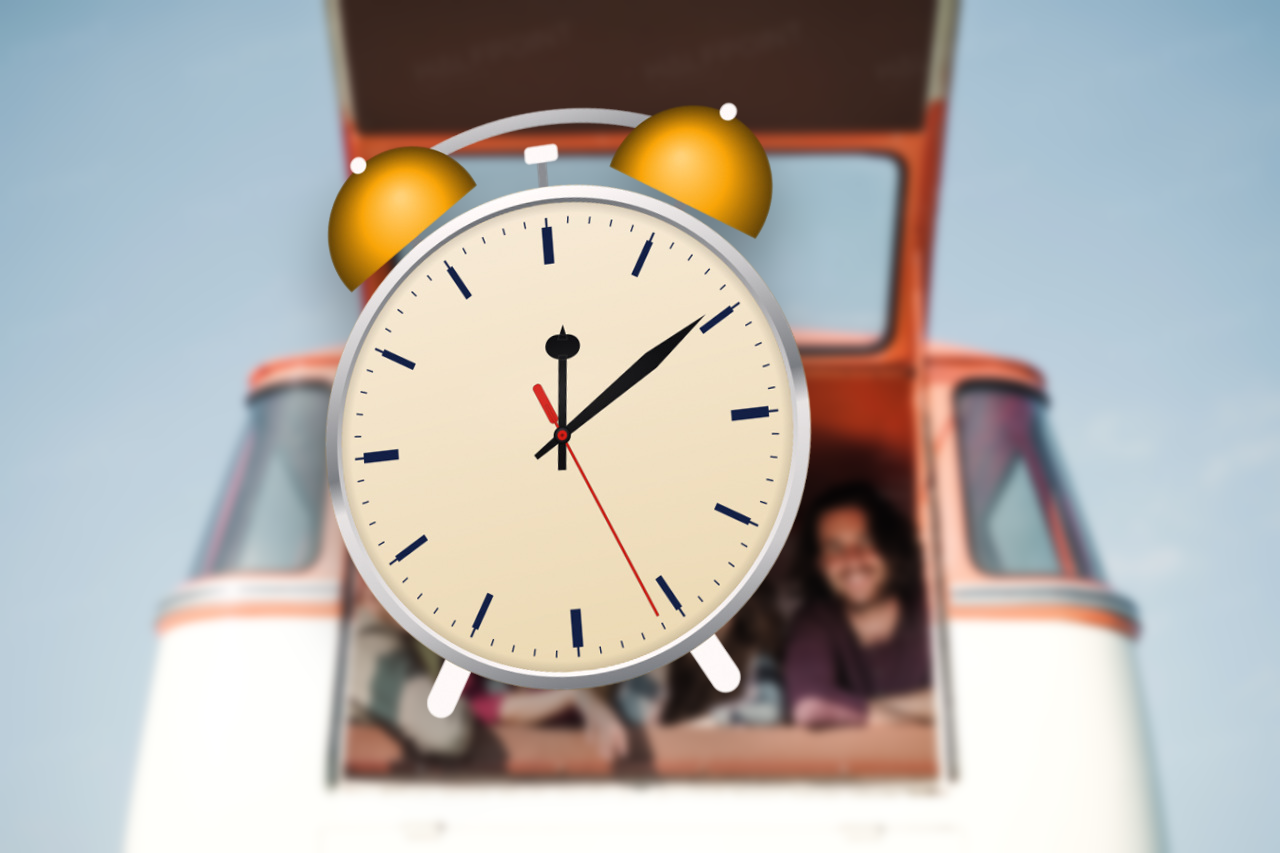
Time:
{"hour": 12, "minute": 9, "second": 26}
